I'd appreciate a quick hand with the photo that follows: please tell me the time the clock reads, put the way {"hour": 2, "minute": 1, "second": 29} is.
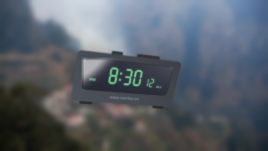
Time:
{"hour": 8, "minute": 30, "second": 12}
